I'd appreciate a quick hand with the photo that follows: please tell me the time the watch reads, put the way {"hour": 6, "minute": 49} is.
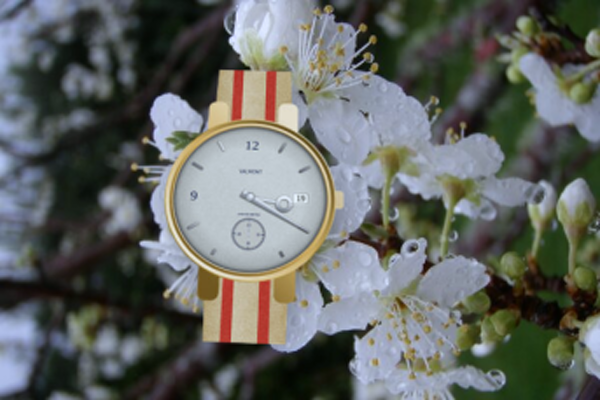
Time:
{"hour": 3, "minute": 20}
